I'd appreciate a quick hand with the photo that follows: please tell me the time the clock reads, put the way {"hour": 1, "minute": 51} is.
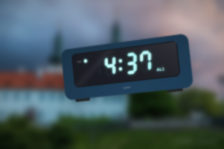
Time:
{"hour": 4, "minute": 37}
